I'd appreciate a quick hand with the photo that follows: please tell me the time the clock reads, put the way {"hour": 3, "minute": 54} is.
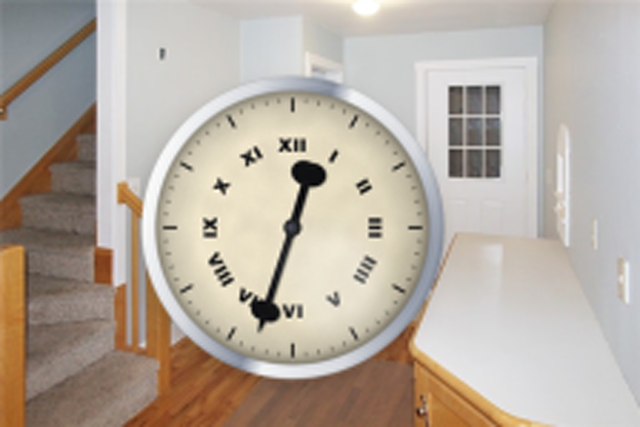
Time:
{"hour": 12, "minute": 33}
